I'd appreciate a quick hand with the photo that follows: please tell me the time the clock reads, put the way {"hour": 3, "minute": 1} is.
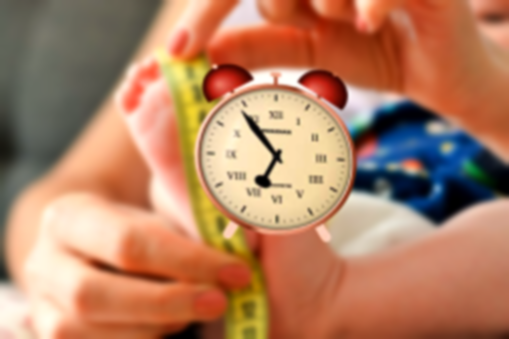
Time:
{"hour": 6, "minute": 54}
